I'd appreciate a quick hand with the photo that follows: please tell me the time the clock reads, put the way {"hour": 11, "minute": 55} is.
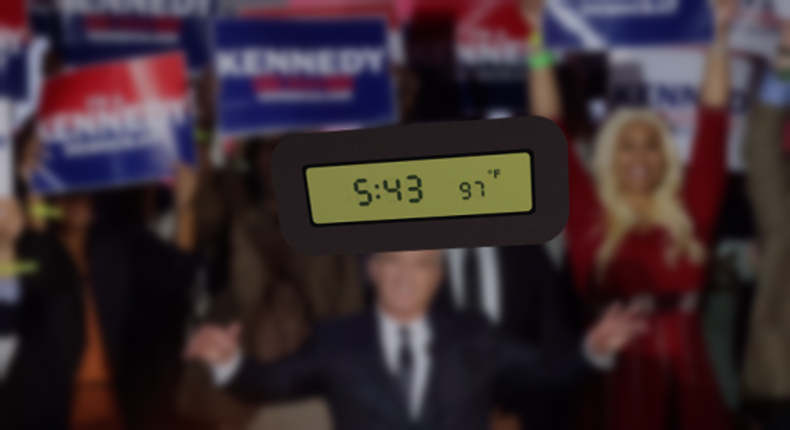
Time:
{"hour": 5, "minute": 43}
